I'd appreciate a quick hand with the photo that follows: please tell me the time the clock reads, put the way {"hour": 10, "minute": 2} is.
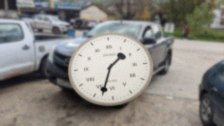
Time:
{"hour": 1, "minute": 33}
